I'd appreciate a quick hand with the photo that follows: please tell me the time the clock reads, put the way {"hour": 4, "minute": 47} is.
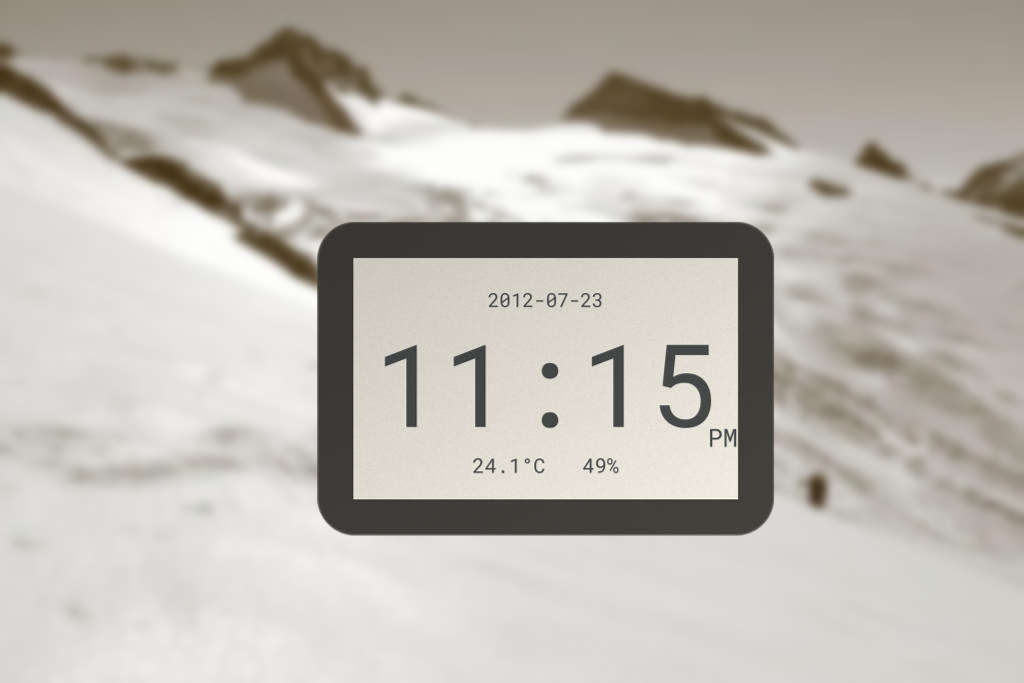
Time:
{"hour": 11, "minute": 15}
